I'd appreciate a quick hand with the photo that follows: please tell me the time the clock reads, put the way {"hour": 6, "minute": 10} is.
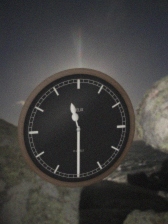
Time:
{"hour": 11, "minute": 30}
